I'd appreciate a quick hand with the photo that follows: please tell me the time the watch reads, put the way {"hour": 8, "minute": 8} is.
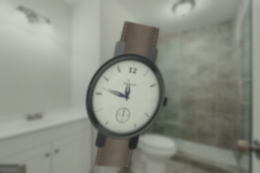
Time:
{"hour": 11, "minute": 47}
